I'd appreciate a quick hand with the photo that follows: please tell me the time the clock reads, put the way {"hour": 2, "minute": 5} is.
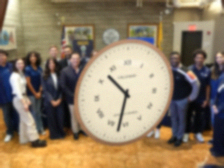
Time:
{"hour": 10, "minute": 32}
